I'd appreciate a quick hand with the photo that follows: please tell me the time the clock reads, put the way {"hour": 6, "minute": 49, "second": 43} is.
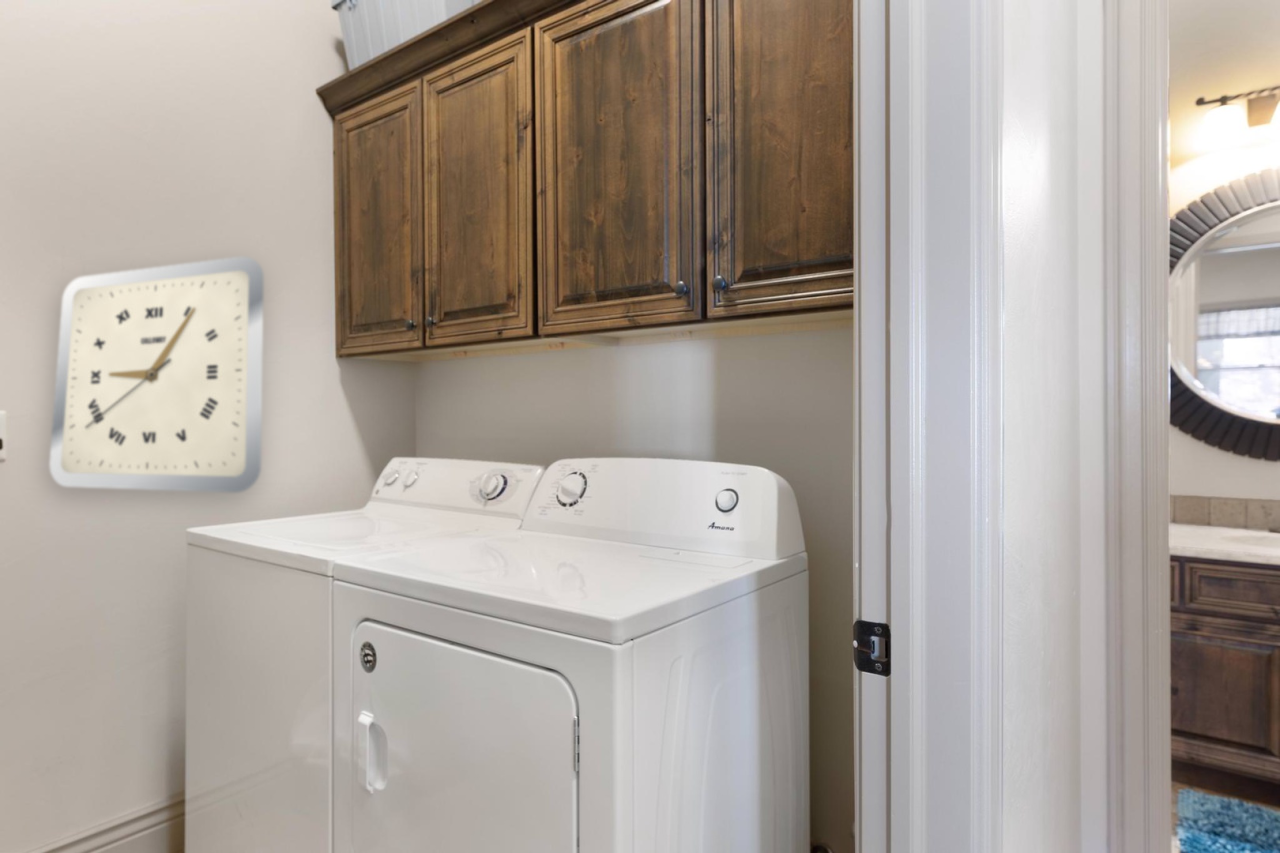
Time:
{"hour": 9, "minute": 5, "second": 39}
